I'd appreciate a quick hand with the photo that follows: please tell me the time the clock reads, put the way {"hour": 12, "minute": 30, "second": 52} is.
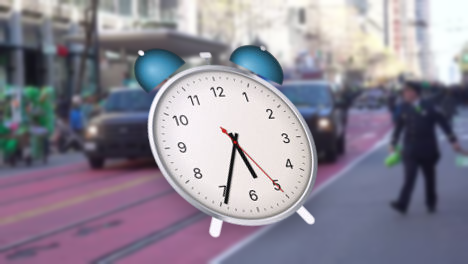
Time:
{"hour": 5, "minute": 34, "second": 25}
